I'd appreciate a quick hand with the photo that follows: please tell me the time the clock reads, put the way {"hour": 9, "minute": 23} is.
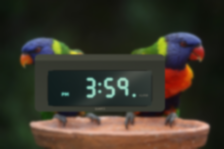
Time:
{"hour": 3, "minute": 59}
